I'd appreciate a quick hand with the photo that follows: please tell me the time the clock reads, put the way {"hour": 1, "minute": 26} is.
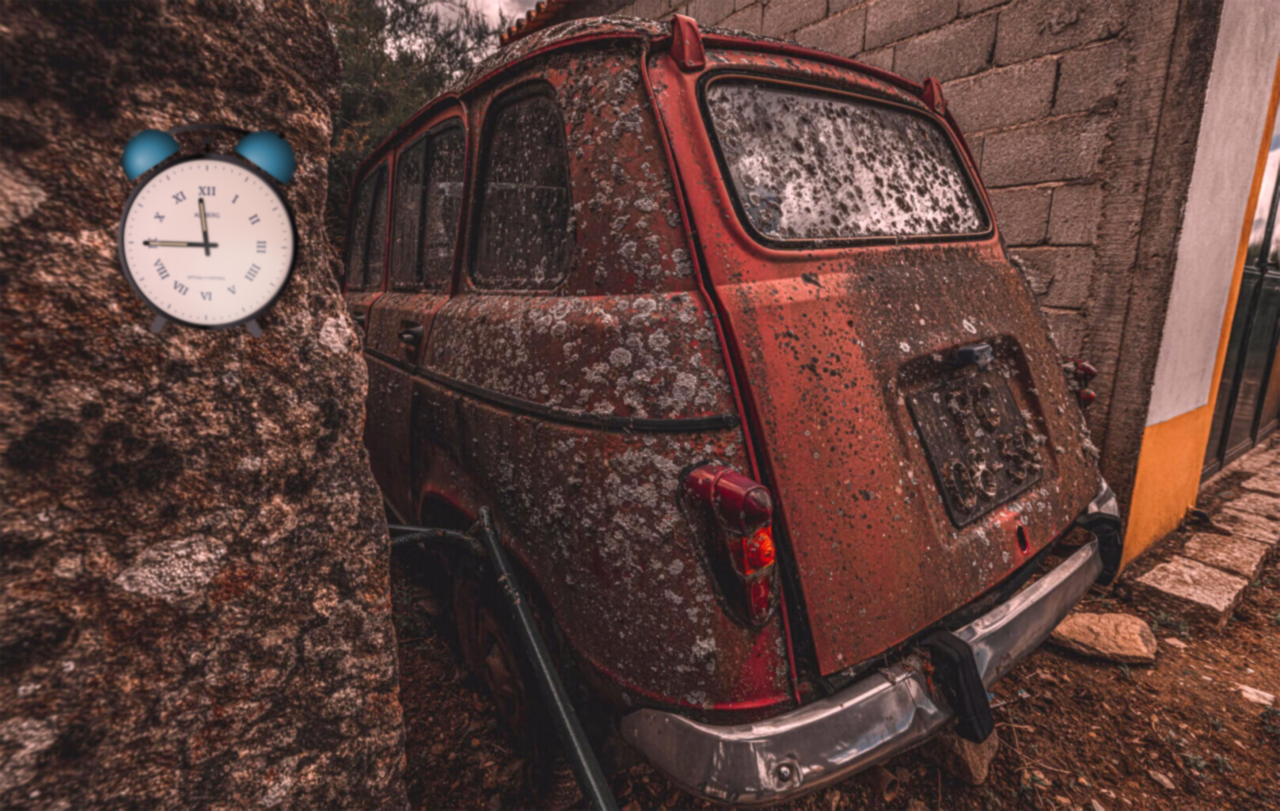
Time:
{"hour": 11, "minute": 45}
